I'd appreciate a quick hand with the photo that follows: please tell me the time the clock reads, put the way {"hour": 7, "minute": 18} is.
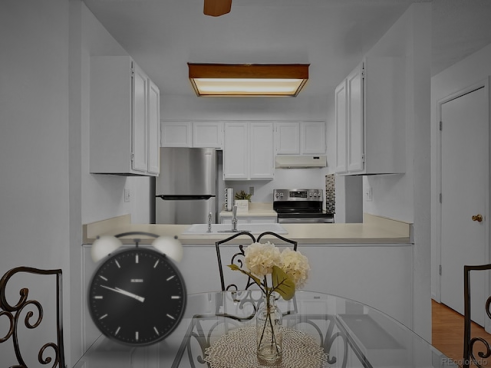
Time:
{"hour": 9, "minute": 48}
